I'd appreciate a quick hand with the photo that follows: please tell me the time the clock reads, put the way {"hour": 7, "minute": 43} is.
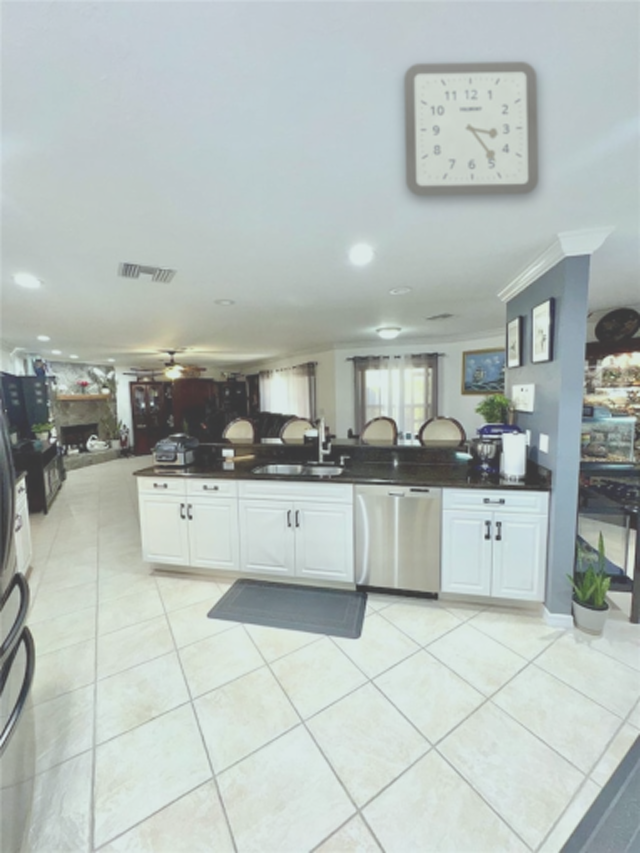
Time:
{"hour": 3, "minute": 24}
